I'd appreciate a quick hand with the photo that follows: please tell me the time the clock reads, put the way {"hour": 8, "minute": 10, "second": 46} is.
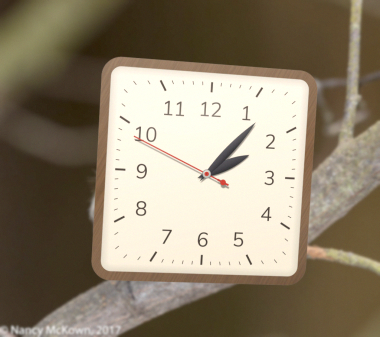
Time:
{"hour": 2, "minute": 6, "second": 49}
